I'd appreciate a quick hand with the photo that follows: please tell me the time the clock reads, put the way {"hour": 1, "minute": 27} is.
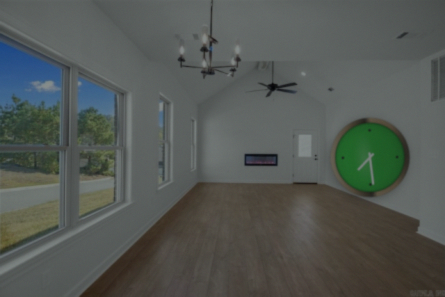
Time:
{"hour": 7, "minute": 29}
